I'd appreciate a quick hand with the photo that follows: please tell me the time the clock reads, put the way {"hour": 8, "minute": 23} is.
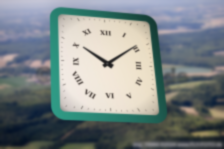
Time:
{"hour": 10, "minute": 9}
